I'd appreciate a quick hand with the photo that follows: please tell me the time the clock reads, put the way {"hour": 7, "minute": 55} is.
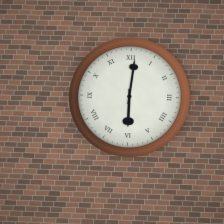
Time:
{"hour": 6, "minute": 1}
